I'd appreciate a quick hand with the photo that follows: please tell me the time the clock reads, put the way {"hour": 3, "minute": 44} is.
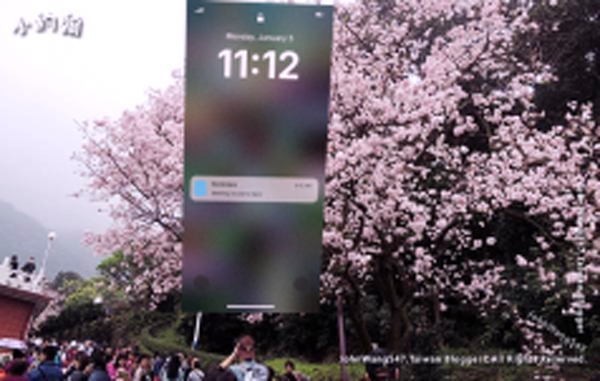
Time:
{"hour": 11, "minute": 12}
